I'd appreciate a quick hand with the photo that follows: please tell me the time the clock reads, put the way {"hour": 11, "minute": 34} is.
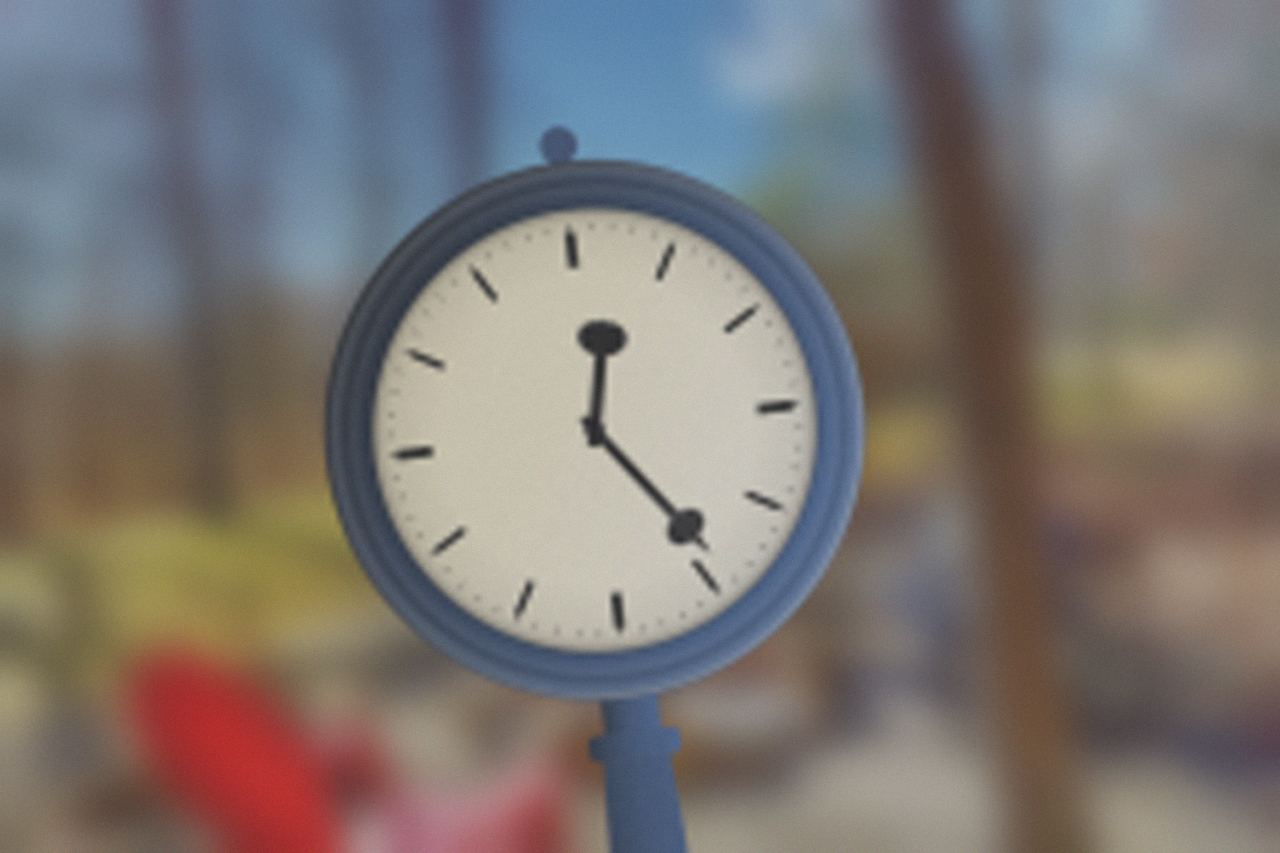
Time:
{"hour": 12, "minute": 24}
